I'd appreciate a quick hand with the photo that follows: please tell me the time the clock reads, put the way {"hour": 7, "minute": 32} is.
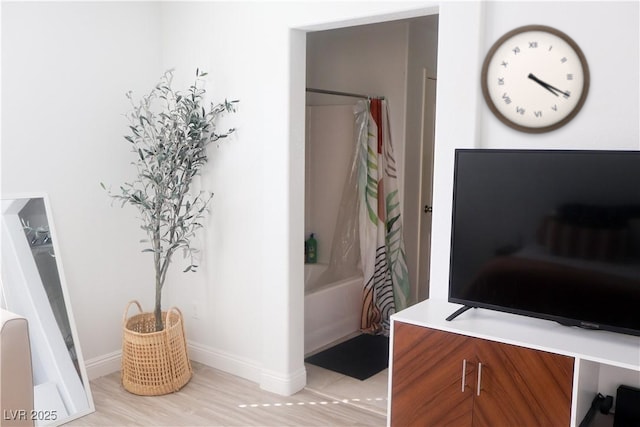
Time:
{"hour": 4, "minute": 20}
